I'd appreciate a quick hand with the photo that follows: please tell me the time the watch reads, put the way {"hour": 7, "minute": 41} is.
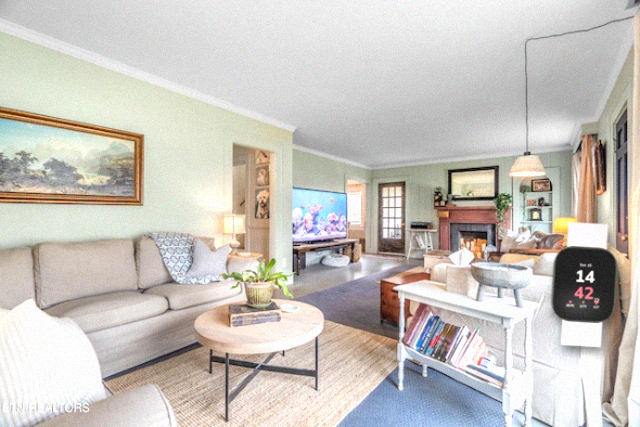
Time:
{"hour": 14, "minute": 42}
